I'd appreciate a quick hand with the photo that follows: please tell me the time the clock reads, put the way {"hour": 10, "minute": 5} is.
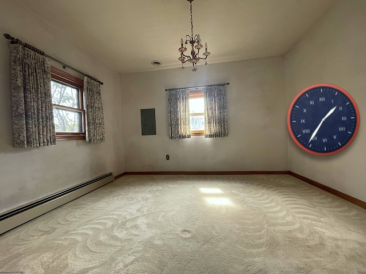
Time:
{"hour": 1, "minute": 36}
